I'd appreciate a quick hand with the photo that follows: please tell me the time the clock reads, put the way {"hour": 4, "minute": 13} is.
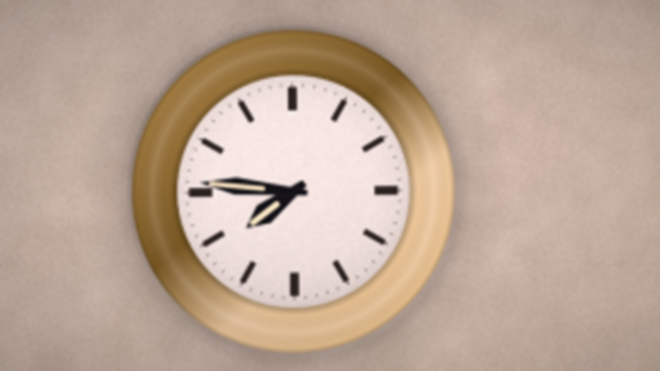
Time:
{"hour": 7, "minute": 46}
